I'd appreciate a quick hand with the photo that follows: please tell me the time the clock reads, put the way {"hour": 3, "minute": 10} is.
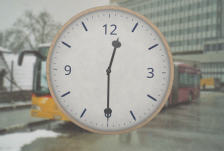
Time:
{"hour": 12, "minute": 30}
